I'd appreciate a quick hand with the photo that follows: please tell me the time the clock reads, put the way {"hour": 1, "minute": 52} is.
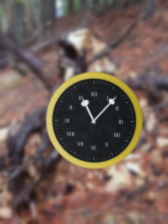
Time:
{"hour": 11, "minute": 7}
